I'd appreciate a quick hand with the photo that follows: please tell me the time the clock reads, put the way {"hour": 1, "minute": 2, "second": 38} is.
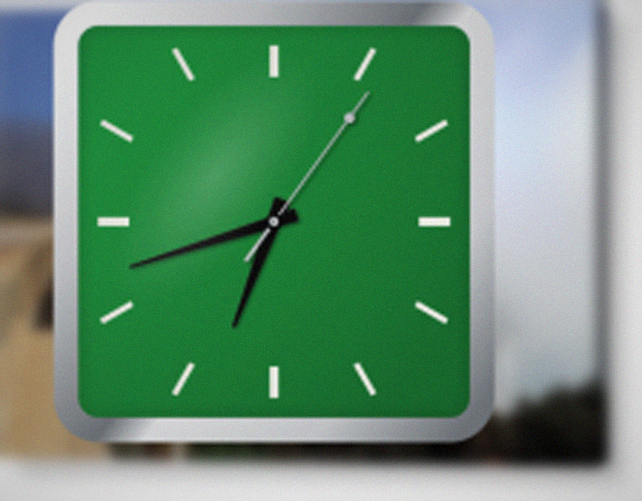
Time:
{"hour": 6, "minute": 42, "second": 6}
